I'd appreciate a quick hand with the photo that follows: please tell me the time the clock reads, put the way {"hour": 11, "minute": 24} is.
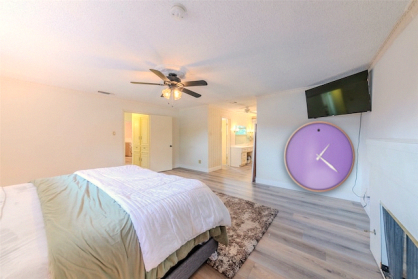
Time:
{"hour": 1, "minute": 22}
